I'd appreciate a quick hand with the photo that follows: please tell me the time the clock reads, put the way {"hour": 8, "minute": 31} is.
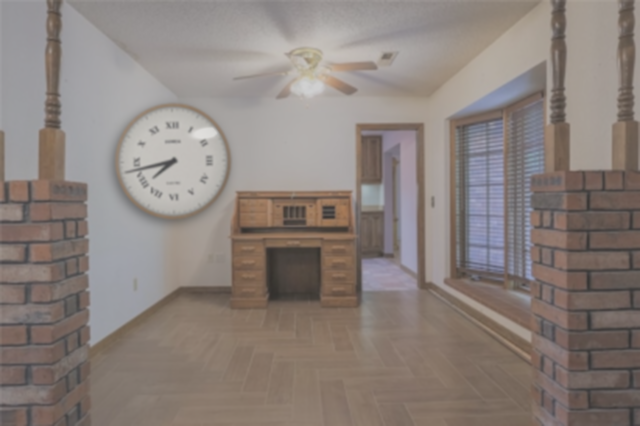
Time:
{"hour": 7, "minute": 43}
